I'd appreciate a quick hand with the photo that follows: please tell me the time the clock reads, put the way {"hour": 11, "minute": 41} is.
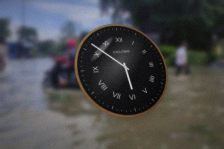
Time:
{"hour": 5, "minute": 52}
